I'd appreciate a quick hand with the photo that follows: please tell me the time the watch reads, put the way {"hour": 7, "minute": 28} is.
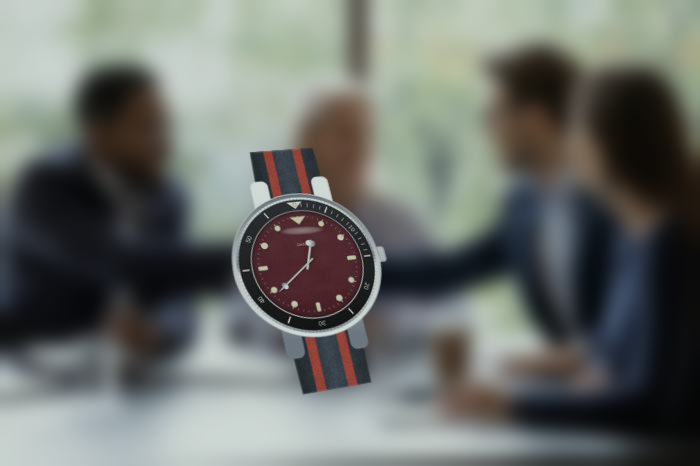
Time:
{"hour": 12, "minute": 39}
